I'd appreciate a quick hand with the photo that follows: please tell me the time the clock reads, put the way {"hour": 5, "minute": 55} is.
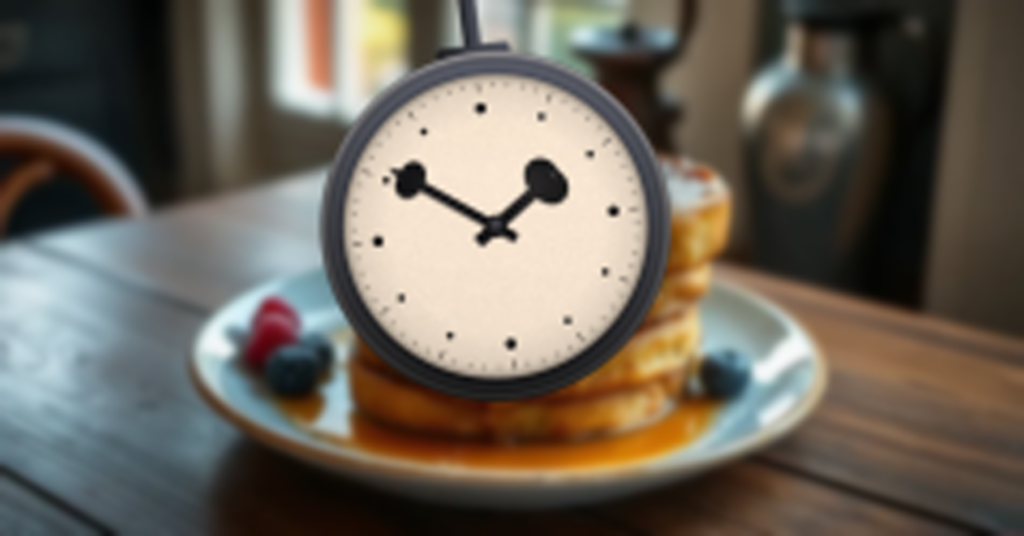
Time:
{"hour": 1, "minute": 51}
